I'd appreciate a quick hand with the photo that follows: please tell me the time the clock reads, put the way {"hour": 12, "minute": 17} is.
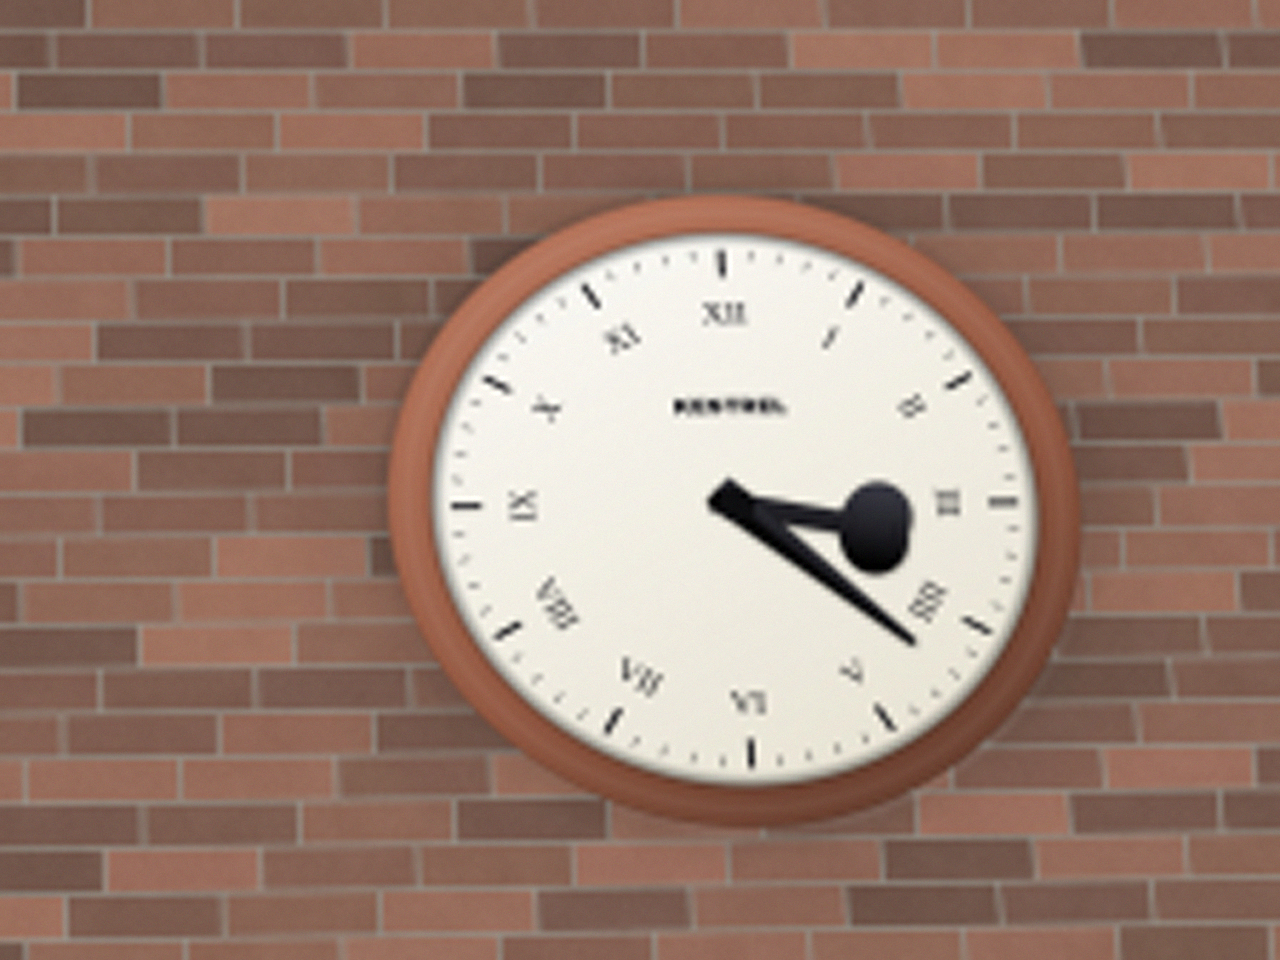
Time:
{"hour": 3, "minute": 22}
